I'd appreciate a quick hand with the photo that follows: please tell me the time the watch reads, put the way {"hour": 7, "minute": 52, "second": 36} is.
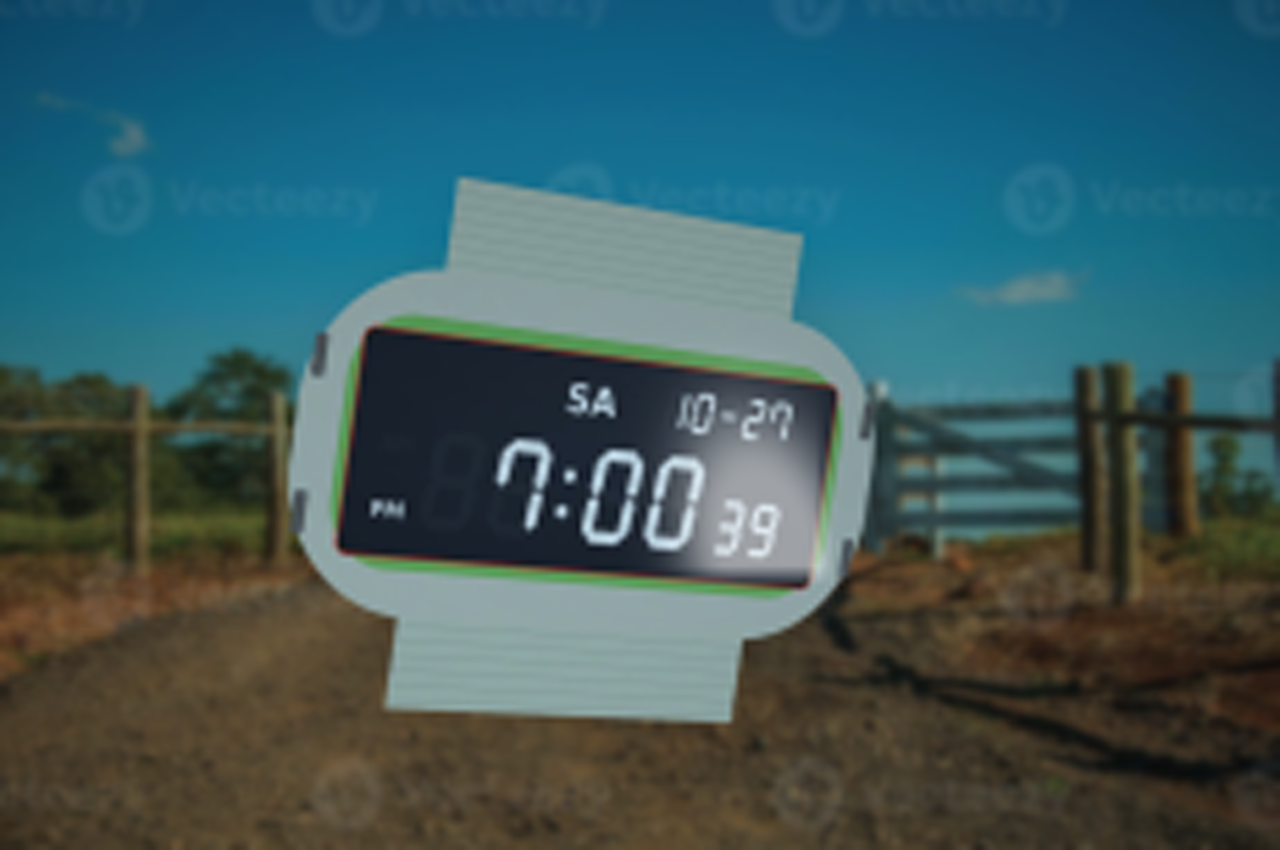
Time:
{"hour": 7, "minute": 0, "second": 39}
